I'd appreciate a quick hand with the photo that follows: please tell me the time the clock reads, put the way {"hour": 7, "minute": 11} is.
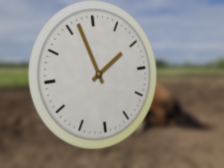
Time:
{"hour": 1, "minute": 57}
